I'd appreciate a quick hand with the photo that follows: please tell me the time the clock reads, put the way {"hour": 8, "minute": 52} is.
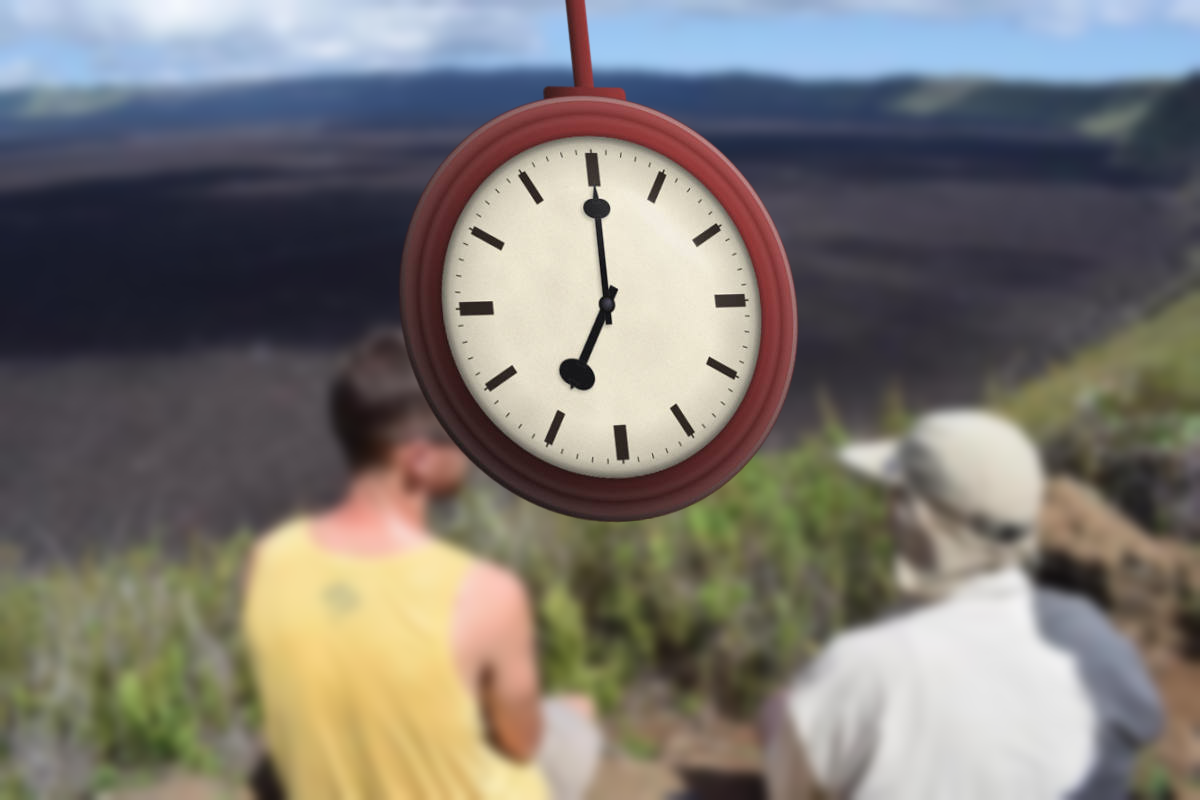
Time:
{"hour": 7, "minute": 0}
